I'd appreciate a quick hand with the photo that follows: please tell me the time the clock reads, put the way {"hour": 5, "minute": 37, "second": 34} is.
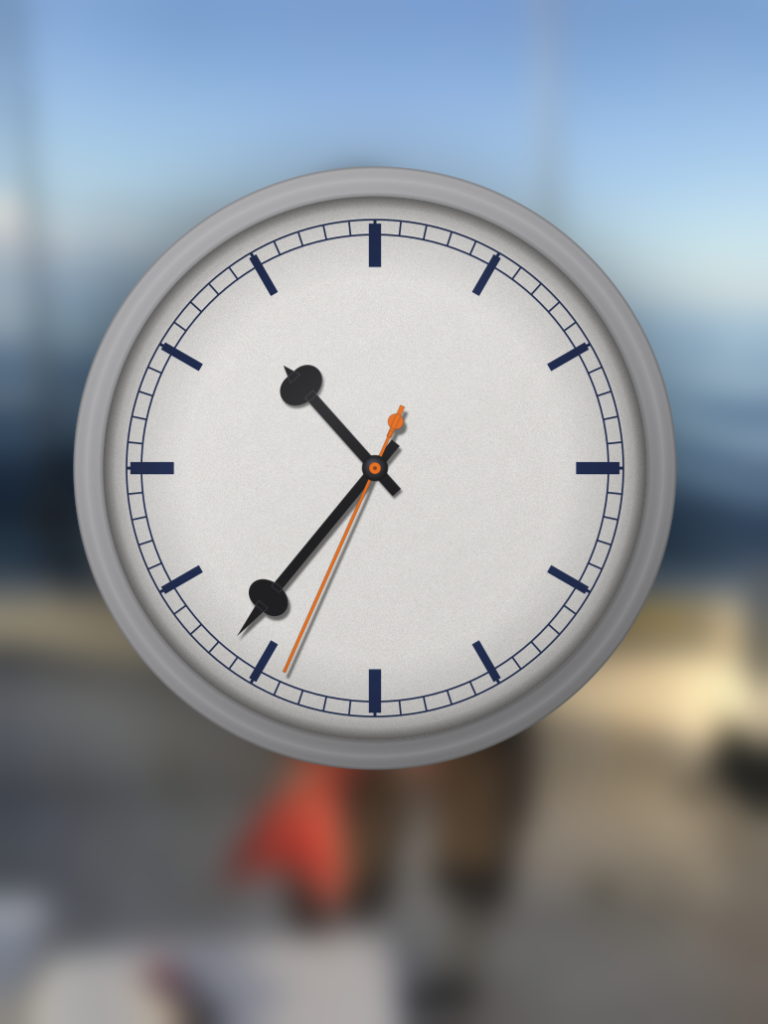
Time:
{"hour": 10, "minute": 36, "second": 34}
